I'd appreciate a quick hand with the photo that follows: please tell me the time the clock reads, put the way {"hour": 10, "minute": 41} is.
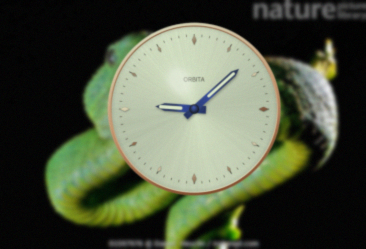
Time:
{"hour": 9, "minute": 8}
